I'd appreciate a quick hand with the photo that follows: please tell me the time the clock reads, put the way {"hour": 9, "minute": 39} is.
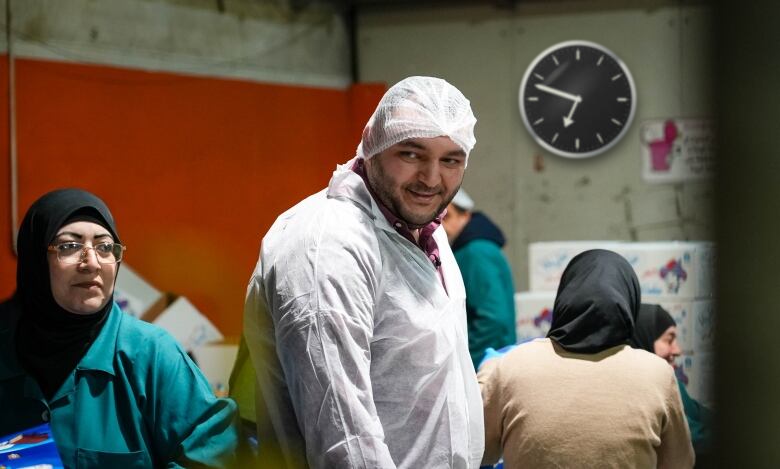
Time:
{"hour": 6, "minute": 48}
